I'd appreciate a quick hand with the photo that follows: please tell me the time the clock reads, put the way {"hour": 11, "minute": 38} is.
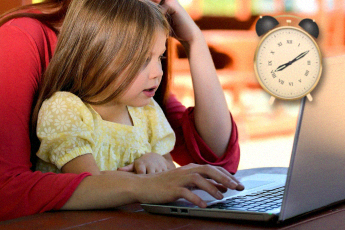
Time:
{"hour": 8, "minute": 10}
